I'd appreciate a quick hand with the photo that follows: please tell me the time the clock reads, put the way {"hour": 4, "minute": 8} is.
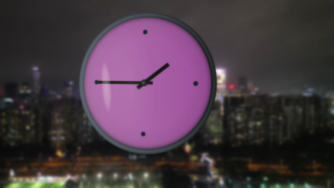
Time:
{"hour": 1, "minute": 45}
